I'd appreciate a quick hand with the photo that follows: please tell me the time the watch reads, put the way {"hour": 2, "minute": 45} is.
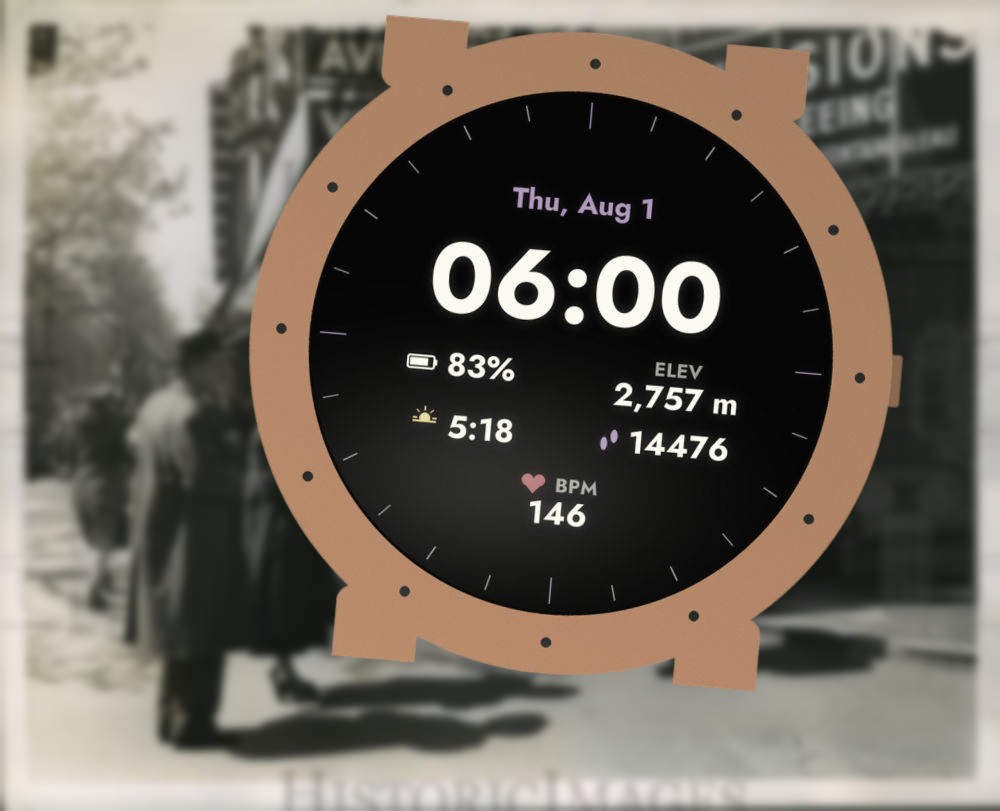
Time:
{"hour": 6, "minute": 0}
